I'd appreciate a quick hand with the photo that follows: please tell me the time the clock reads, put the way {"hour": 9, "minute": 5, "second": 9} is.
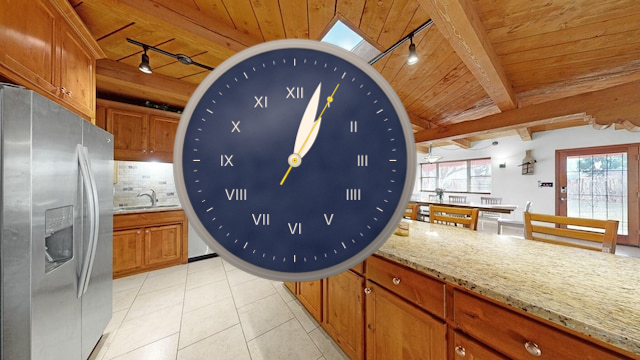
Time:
{"hour": 1, "minute": 3, "second": 5}
